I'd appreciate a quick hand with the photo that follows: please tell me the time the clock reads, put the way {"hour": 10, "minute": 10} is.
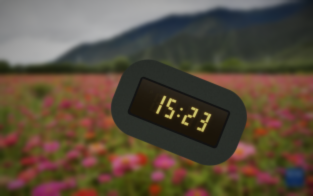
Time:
{"hour": 15, "minute": 23}
